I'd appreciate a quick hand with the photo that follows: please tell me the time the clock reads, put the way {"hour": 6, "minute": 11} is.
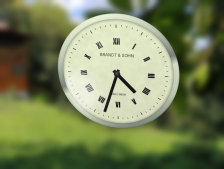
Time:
{"hour": 4, "minute": 33}
